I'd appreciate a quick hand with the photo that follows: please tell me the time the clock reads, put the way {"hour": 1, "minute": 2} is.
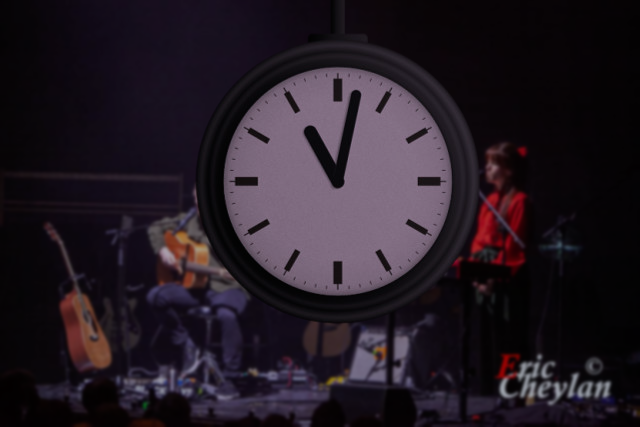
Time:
{"hour": 11, "minute": 2}
